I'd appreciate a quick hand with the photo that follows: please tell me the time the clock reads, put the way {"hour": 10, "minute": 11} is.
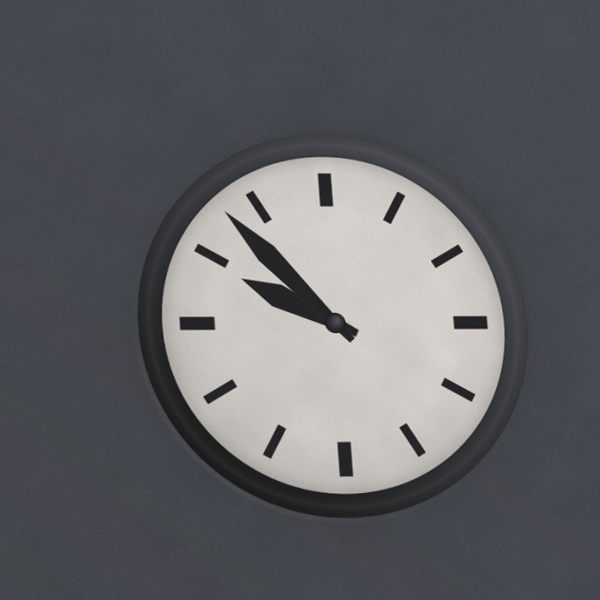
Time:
{"hour": 9, "minute": 53}
